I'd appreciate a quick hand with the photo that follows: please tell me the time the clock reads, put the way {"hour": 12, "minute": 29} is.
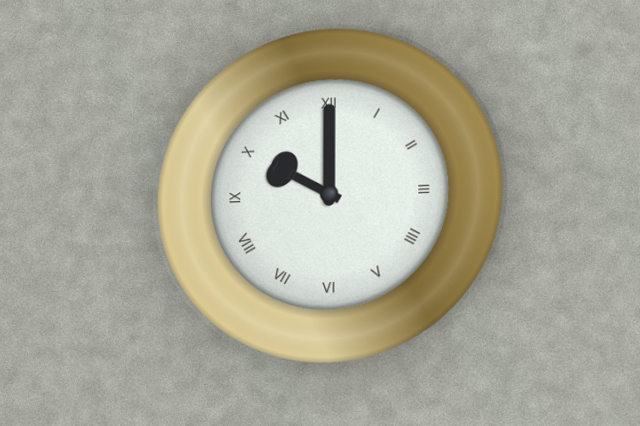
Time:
{"hour": 10, "minute": 0}
